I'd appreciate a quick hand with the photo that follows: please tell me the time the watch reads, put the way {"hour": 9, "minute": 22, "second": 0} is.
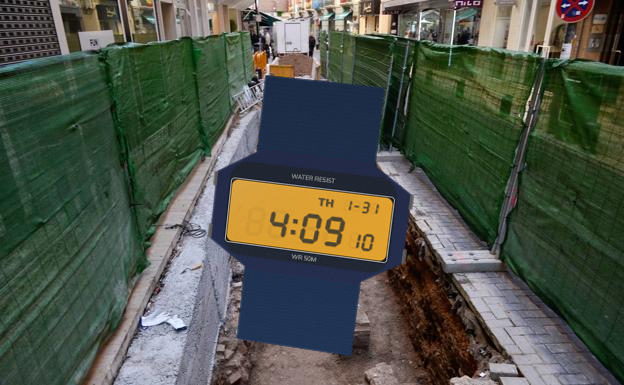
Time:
{"hour": 4, "minute": 9, "second": 10}
